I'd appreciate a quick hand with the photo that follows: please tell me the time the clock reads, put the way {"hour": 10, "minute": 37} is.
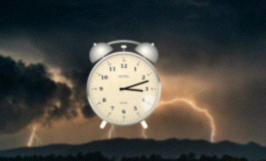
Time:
{"hour": 3, "minute": 12}
